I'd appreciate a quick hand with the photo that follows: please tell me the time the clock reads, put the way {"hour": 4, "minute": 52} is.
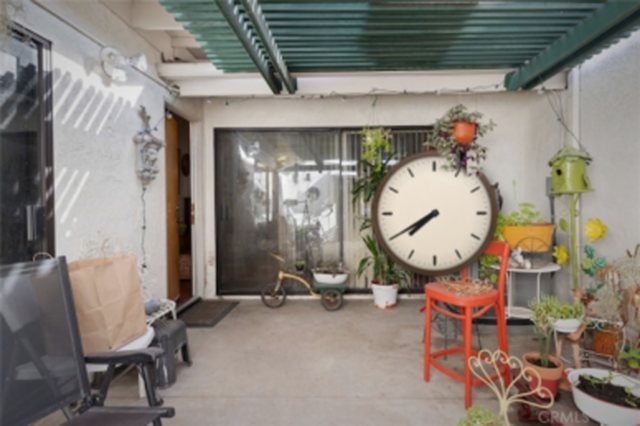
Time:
{"hour": 7, "minute": 40}
